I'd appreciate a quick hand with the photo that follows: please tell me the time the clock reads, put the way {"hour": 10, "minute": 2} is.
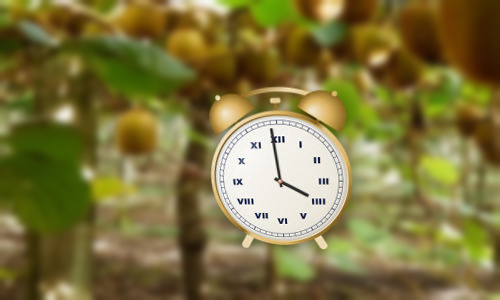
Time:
{"hour": 3, "minute": 59}
